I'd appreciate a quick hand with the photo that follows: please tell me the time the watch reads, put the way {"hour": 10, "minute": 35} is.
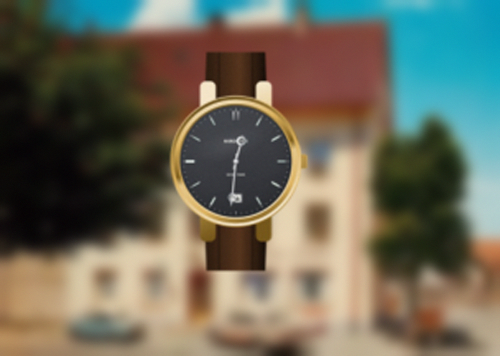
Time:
{"hour": 12, "minute": 31}
